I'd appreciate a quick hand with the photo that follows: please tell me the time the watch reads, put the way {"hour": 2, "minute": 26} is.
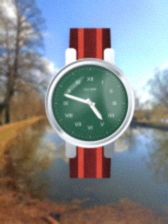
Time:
{"hour": 4, "minute": 48}
